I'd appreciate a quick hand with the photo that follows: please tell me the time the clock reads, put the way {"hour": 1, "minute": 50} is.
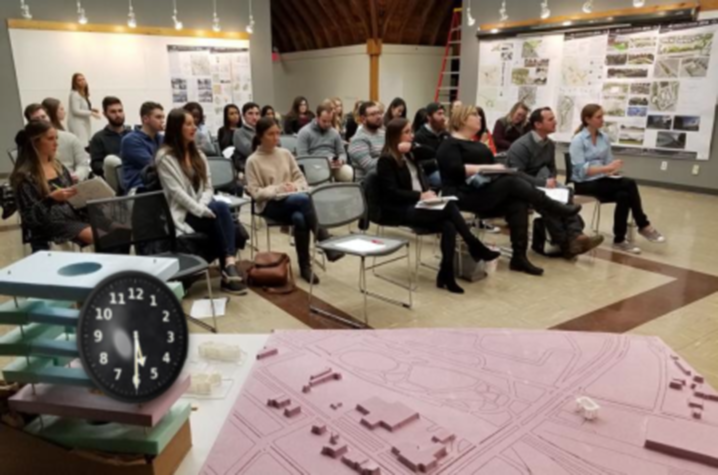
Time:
{"hour": 5, "minute": 30}
